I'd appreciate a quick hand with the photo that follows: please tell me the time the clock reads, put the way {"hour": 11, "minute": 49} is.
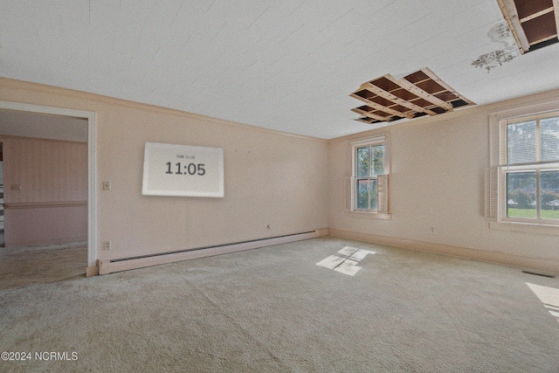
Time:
{"hour": 11, "minute": 5}
